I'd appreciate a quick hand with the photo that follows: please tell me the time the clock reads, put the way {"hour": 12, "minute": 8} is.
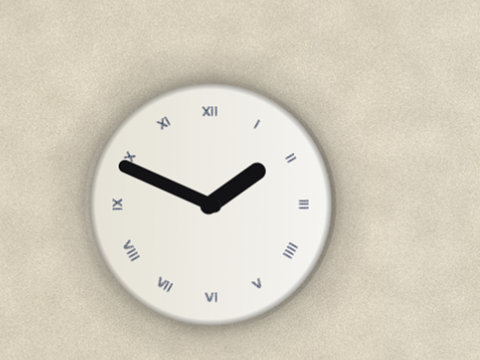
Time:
{"hour": 1, "minute": 49}
